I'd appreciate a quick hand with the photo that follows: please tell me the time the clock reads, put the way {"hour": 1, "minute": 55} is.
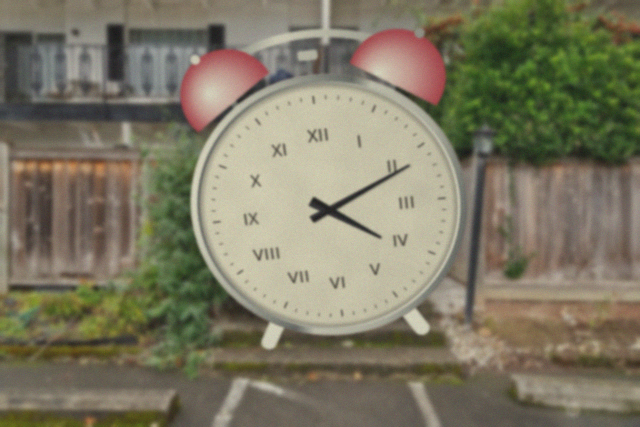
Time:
{"hour": 4, "minute": 11}
